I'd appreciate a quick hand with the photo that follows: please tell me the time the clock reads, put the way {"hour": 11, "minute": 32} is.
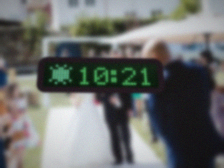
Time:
{"hour": 10, "minute": 21}
